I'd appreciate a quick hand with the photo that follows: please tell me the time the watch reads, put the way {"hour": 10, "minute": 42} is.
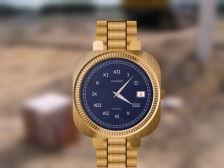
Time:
{"hour": 4, "minute": 7}
